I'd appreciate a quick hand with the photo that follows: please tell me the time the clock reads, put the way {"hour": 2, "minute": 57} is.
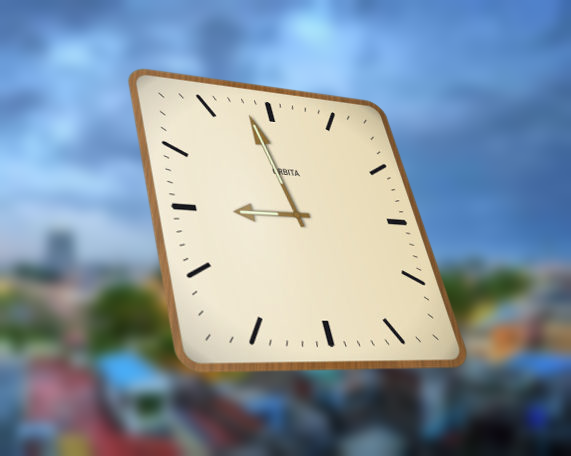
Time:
{"hour": 8, "minute": 58}
